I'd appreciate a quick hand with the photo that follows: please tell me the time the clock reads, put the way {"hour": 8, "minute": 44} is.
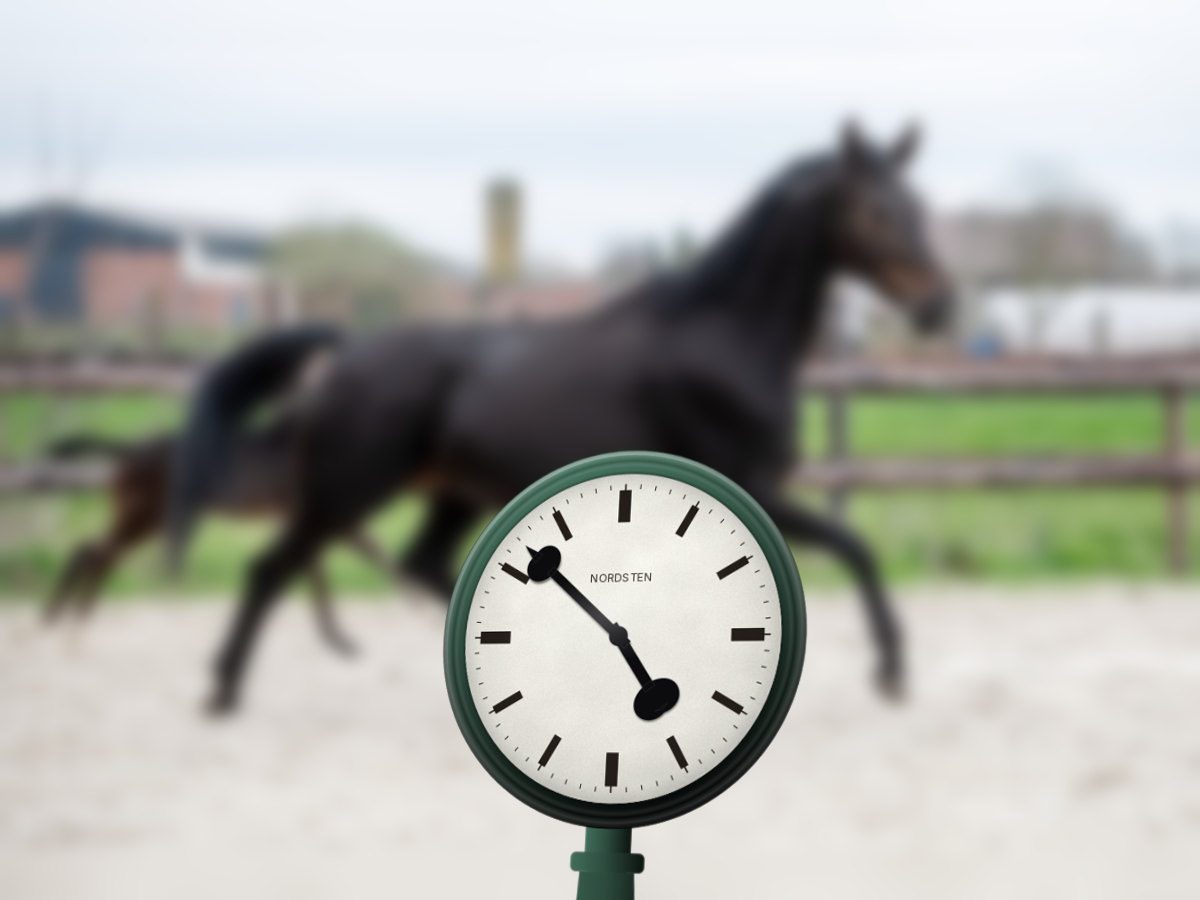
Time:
{"hour": 4, "minute": 52}
